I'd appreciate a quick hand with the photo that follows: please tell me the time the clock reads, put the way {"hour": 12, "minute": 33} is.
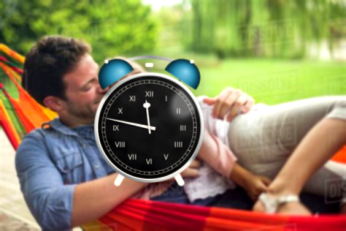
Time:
{"hour": 11, "minute": 47}
